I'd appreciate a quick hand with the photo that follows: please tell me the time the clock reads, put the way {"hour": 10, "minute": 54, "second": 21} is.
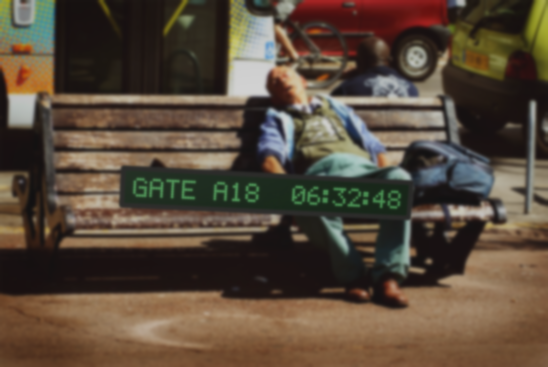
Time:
{"hour": 6, "minute": 32, "second": 48}
